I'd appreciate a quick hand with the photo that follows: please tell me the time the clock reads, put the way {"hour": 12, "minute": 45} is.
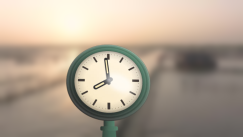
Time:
{"hour": 7, "minute": 59}
